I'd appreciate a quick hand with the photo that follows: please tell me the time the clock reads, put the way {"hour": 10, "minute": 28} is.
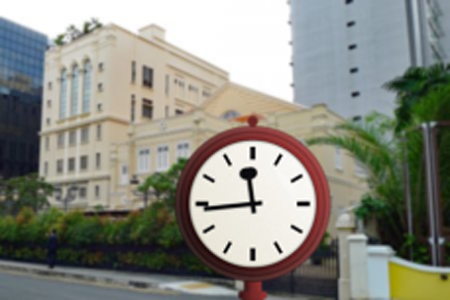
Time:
{"hour": 11, "minute": 44}
